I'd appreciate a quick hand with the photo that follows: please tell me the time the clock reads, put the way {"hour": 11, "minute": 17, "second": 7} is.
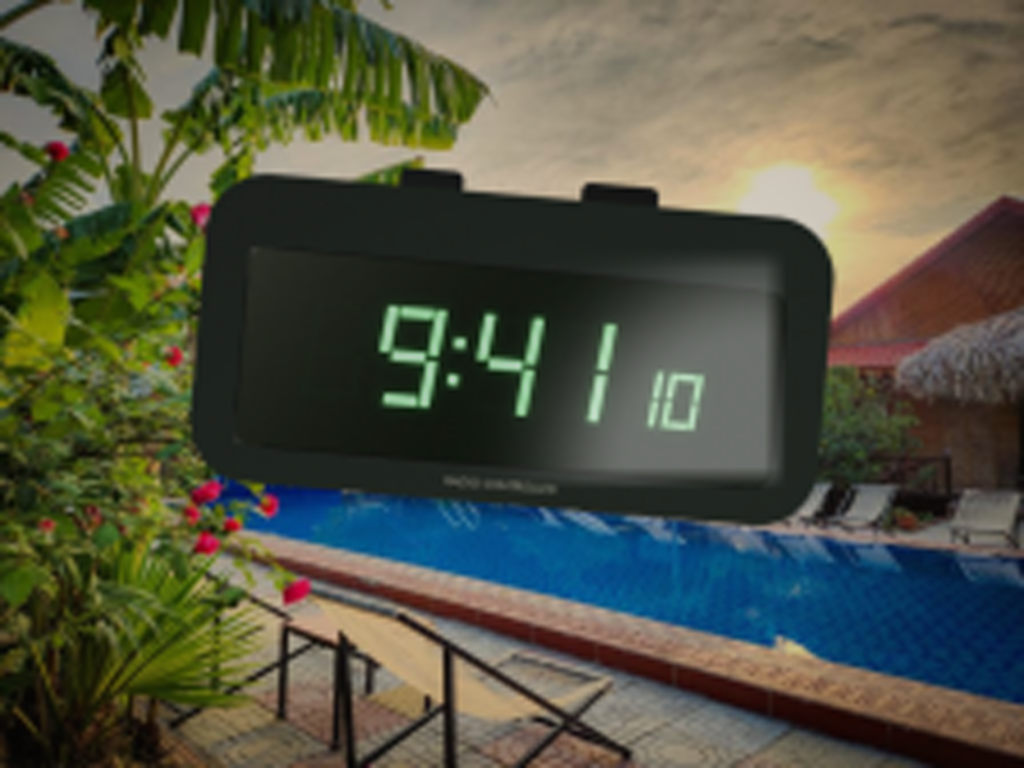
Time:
{"hour": 9, "minute": 41, "second": 10}
